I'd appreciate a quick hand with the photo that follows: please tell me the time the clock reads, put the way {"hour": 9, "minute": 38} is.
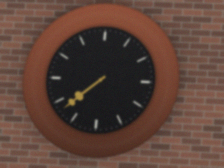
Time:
{"hour": 7, "minute": 38}
